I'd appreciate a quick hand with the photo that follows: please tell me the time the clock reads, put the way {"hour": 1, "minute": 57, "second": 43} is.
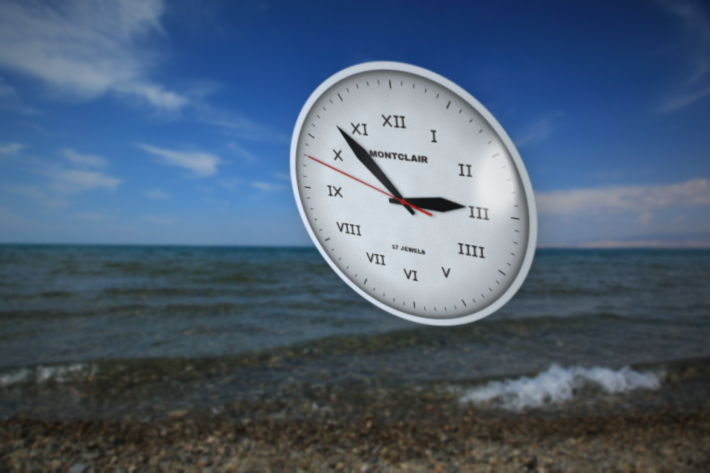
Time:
{"hour": 2, "minute": 52, "second": 48}
